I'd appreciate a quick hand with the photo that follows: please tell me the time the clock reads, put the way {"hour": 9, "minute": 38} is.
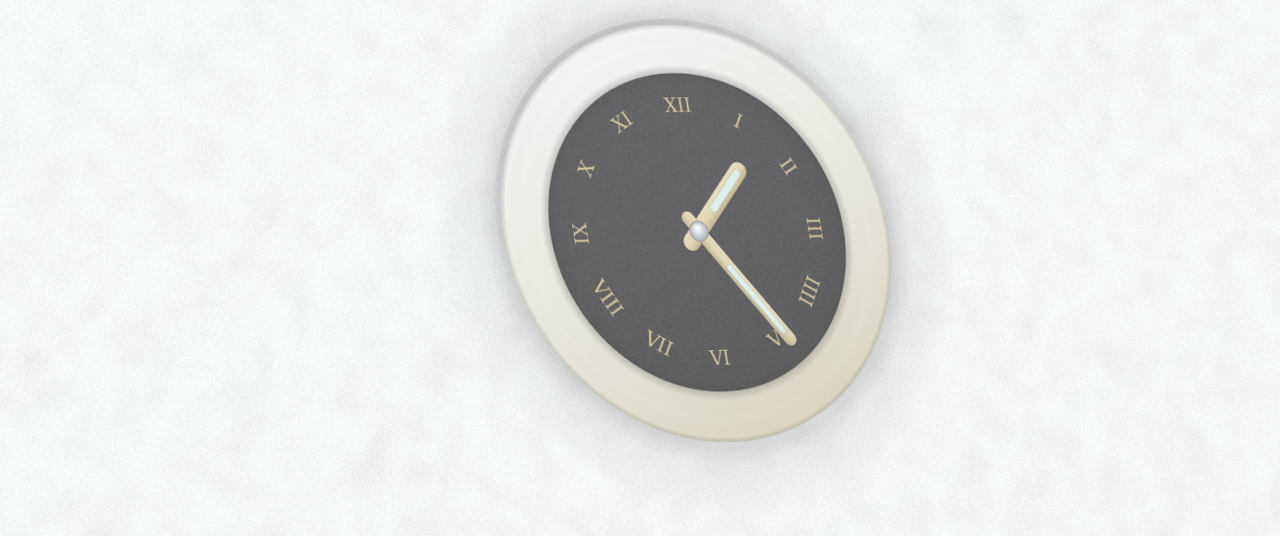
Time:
{"hour": 1, "minute": 24}
